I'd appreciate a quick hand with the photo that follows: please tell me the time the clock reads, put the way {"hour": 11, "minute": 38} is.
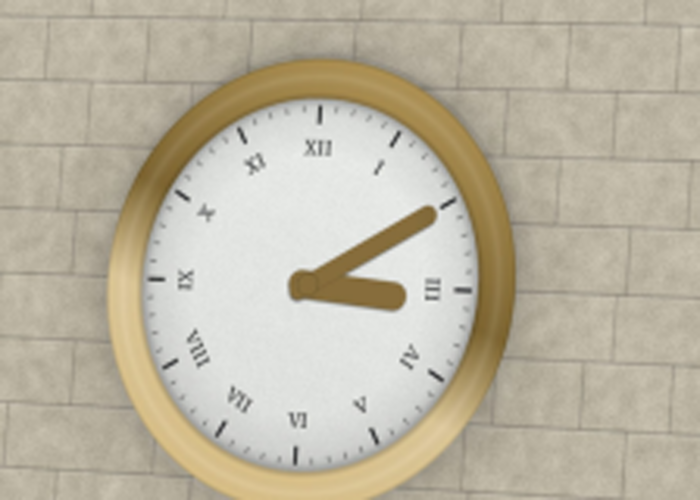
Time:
{"hour": 3, "minute": 10}
